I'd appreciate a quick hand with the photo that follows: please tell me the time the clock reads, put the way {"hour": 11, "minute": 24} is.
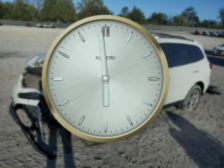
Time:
{"hour": 5, "minute": 59}
